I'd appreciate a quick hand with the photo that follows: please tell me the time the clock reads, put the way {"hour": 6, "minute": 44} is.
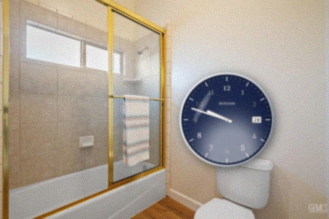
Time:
{"hour": 9, "minute": 48}
